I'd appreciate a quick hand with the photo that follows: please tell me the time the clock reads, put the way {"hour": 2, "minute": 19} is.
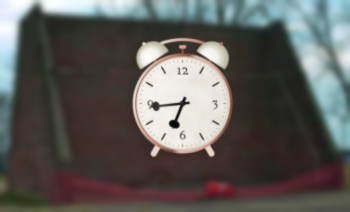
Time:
{"hour": 6, "minute": 44}
